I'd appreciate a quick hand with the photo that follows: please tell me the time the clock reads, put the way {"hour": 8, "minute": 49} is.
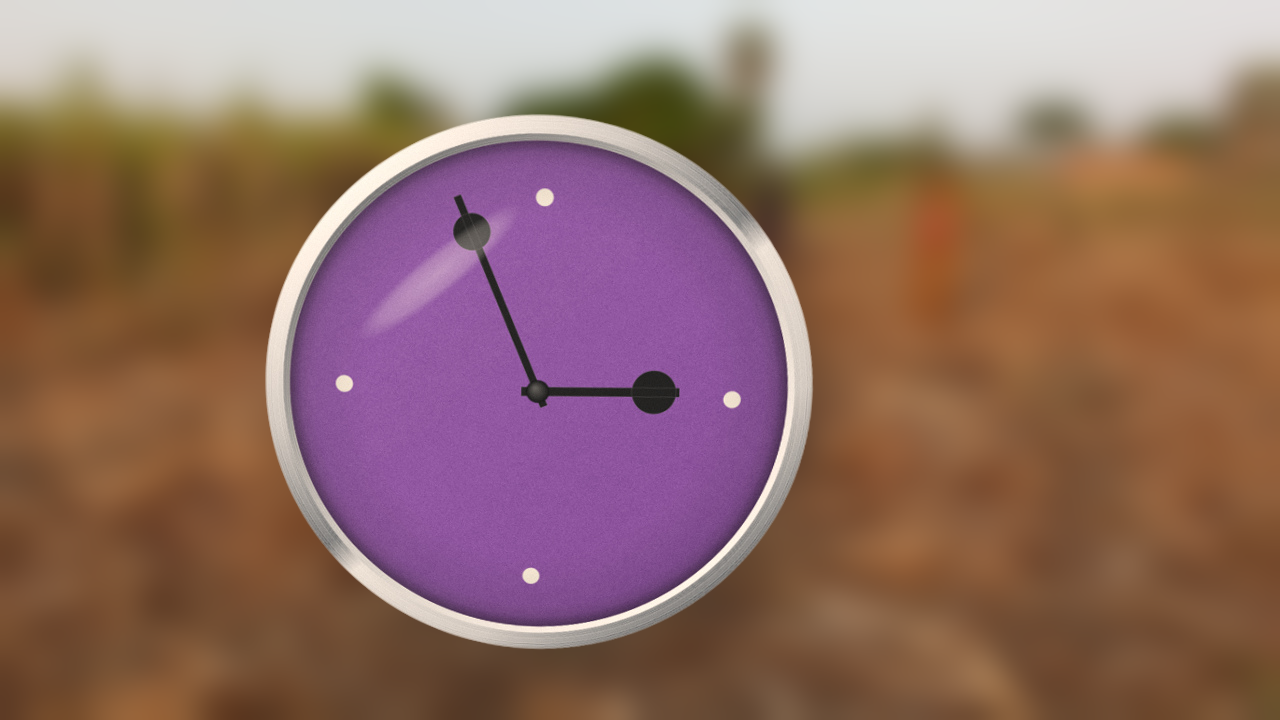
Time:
{"hour": 2, "minute": 56}
